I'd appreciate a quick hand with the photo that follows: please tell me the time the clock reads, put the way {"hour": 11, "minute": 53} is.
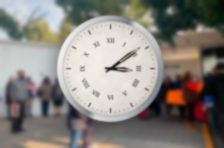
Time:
{"hour": 3, "minute": 9}
